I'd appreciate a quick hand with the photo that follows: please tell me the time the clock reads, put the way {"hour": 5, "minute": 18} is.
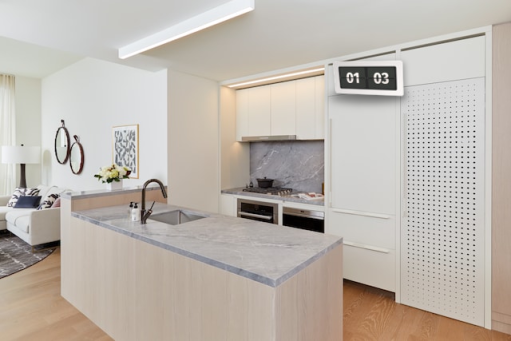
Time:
{"hour": 1, "minute": 3}
